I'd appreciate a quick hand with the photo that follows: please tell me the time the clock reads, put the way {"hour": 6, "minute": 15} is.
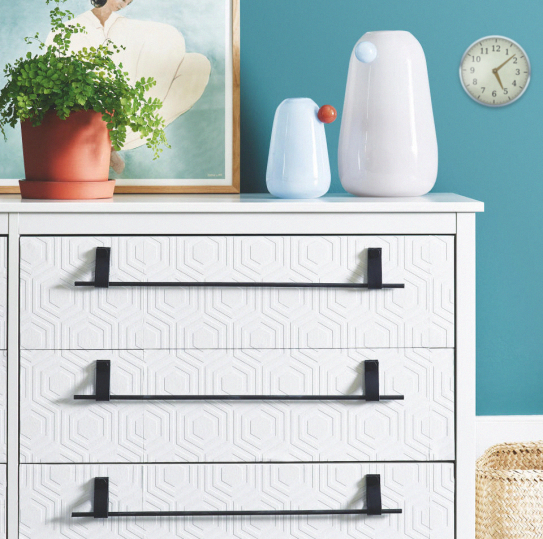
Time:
{"hour": 5, "minute": 8}
